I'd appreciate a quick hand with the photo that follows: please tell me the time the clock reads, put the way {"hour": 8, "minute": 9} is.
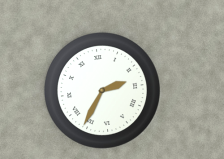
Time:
{"hour": 2, "minute": 36}
